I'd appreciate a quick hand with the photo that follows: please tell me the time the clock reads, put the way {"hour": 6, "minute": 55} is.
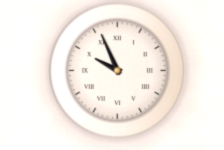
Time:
{"hour": 9, "minute": 56}
